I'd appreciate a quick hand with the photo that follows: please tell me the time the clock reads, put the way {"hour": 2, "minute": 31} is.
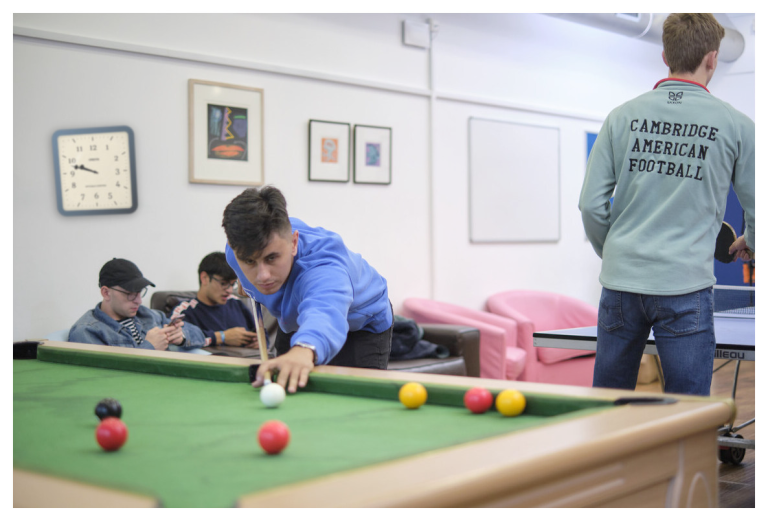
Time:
{"hour": 9, "minute": 48}
